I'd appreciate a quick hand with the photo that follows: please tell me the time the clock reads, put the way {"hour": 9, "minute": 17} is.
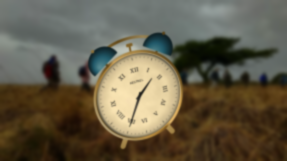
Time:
{"hour": 1, "minute": 35}
